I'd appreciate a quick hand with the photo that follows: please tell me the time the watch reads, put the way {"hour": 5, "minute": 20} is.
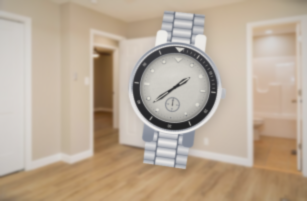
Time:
{"hour": 1, "minute": 38}
